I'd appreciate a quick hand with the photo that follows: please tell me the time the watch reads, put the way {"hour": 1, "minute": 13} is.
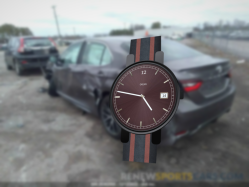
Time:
{"hour": 4, "minute": 47}
